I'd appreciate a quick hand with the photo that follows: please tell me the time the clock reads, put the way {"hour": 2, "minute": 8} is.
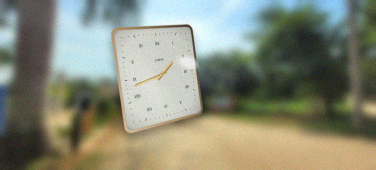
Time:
{"hour": 1, "minute": 43}
